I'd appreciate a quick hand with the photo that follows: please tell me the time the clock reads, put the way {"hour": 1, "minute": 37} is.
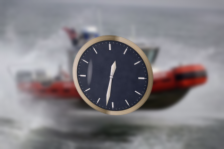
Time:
{"hour": 12, "minute": 32}
